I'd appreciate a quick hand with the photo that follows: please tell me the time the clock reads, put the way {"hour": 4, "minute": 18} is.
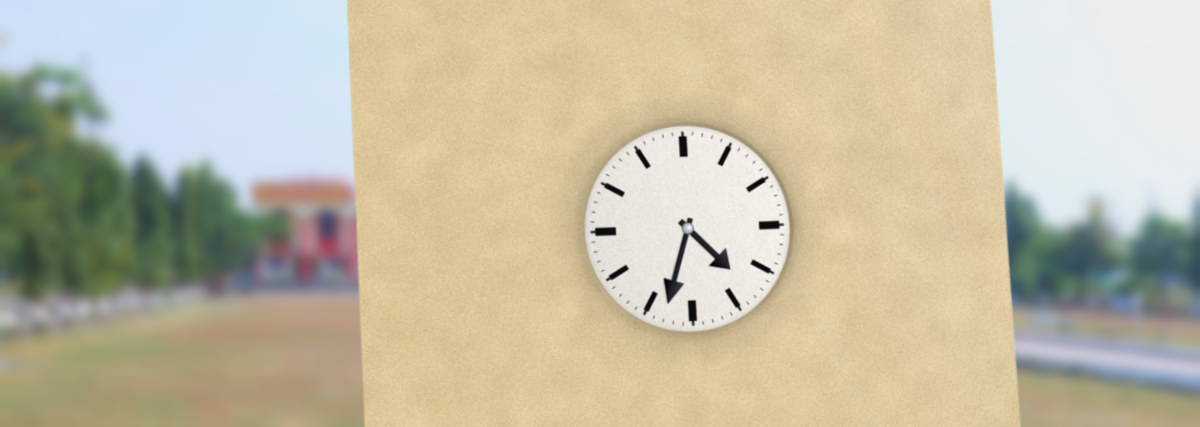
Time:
{"hour": 4, "minute": 33}
